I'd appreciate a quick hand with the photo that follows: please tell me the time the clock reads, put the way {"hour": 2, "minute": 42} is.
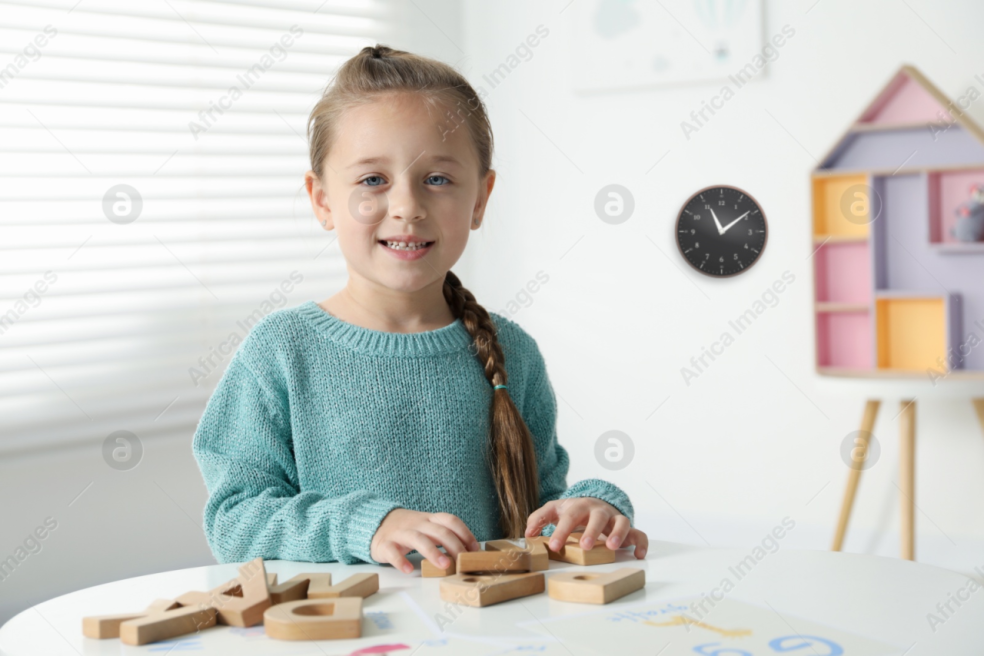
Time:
{"hour": 11, "minute": 9}
